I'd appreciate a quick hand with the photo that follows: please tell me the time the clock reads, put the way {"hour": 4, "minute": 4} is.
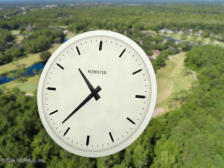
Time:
{"hour": 10, "minute": 37}
